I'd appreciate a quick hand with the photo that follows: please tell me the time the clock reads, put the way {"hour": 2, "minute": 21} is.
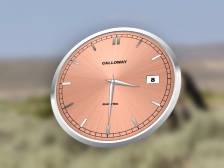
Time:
{"hour": 3, "minute": 30}
